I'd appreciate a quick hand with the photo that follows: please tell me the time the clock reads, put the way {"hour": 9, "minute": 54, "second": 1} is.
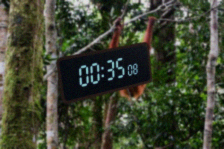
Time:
{"hour": 0, "minute": 35, "second": 8}
